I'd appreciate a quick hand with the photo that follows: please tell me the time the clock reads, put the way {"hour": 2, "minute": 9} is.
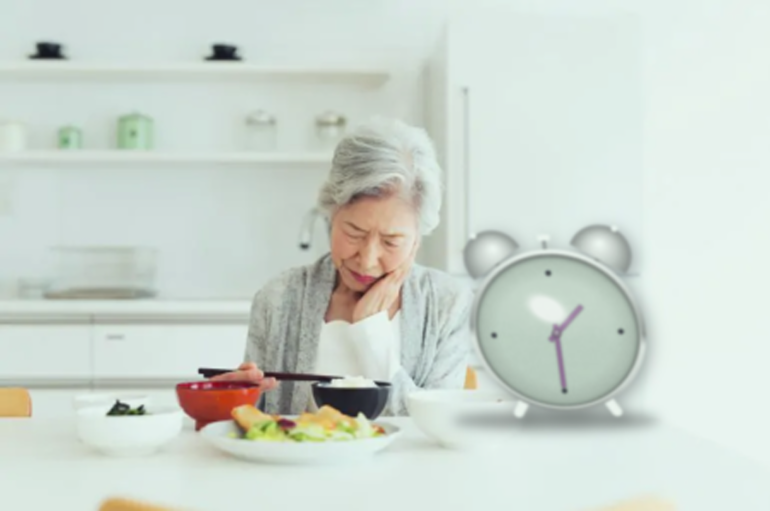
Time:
{"hour": 1, "minute": 30}
